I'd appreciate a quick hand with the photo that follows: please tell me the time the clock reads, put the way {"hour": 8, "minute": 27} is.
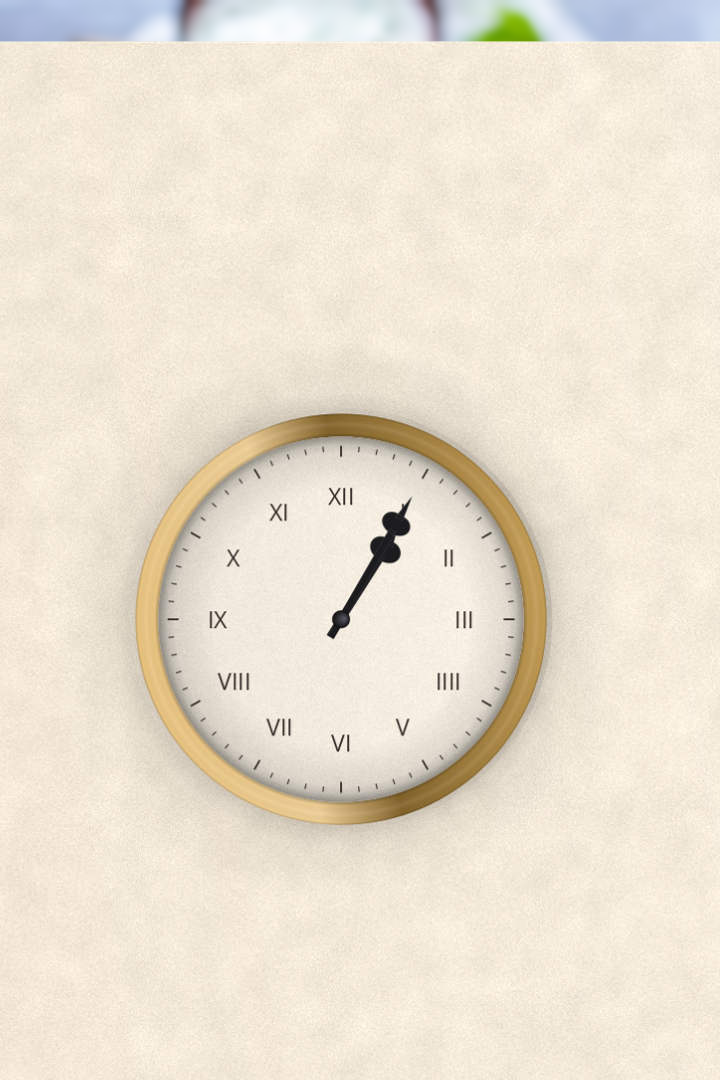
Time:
{"hour": 1, "minute": 5}
